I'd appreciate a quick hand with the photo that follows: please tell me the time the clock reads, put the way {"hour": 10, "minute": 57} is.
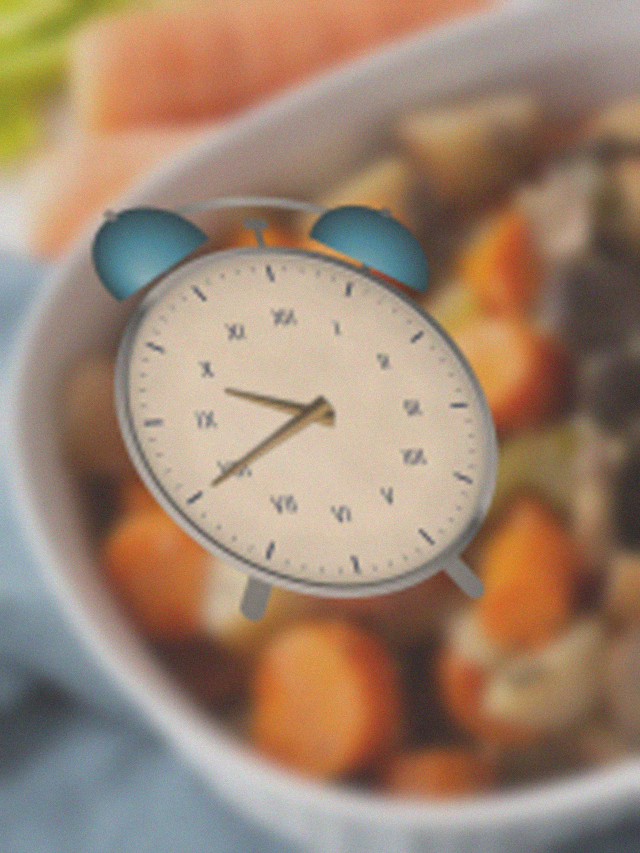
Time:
{"hour": 9, "minute": 40}
